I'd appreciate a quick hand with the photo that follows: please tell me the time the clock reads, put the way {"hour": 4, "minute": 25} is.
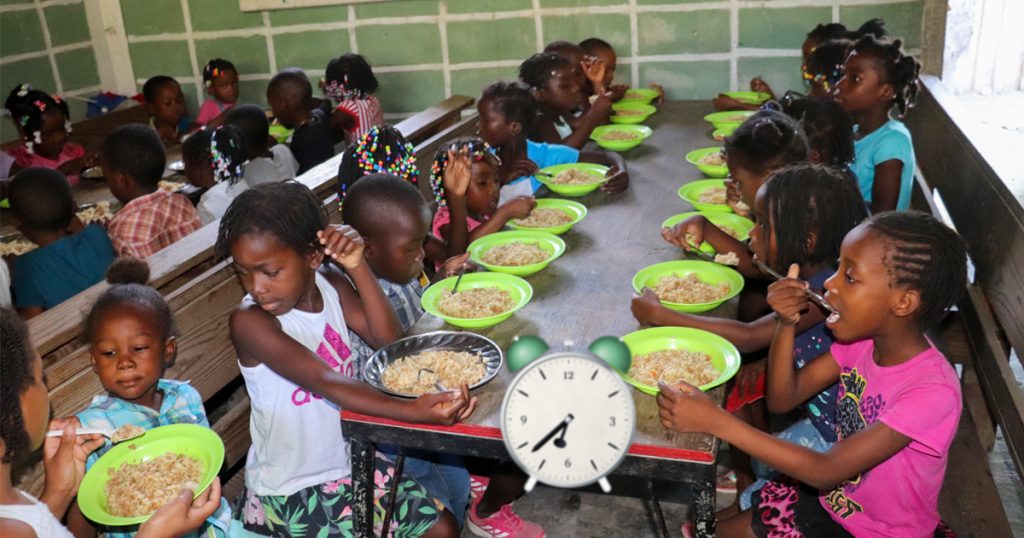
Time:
{"hour": 6, "minute": 38}
